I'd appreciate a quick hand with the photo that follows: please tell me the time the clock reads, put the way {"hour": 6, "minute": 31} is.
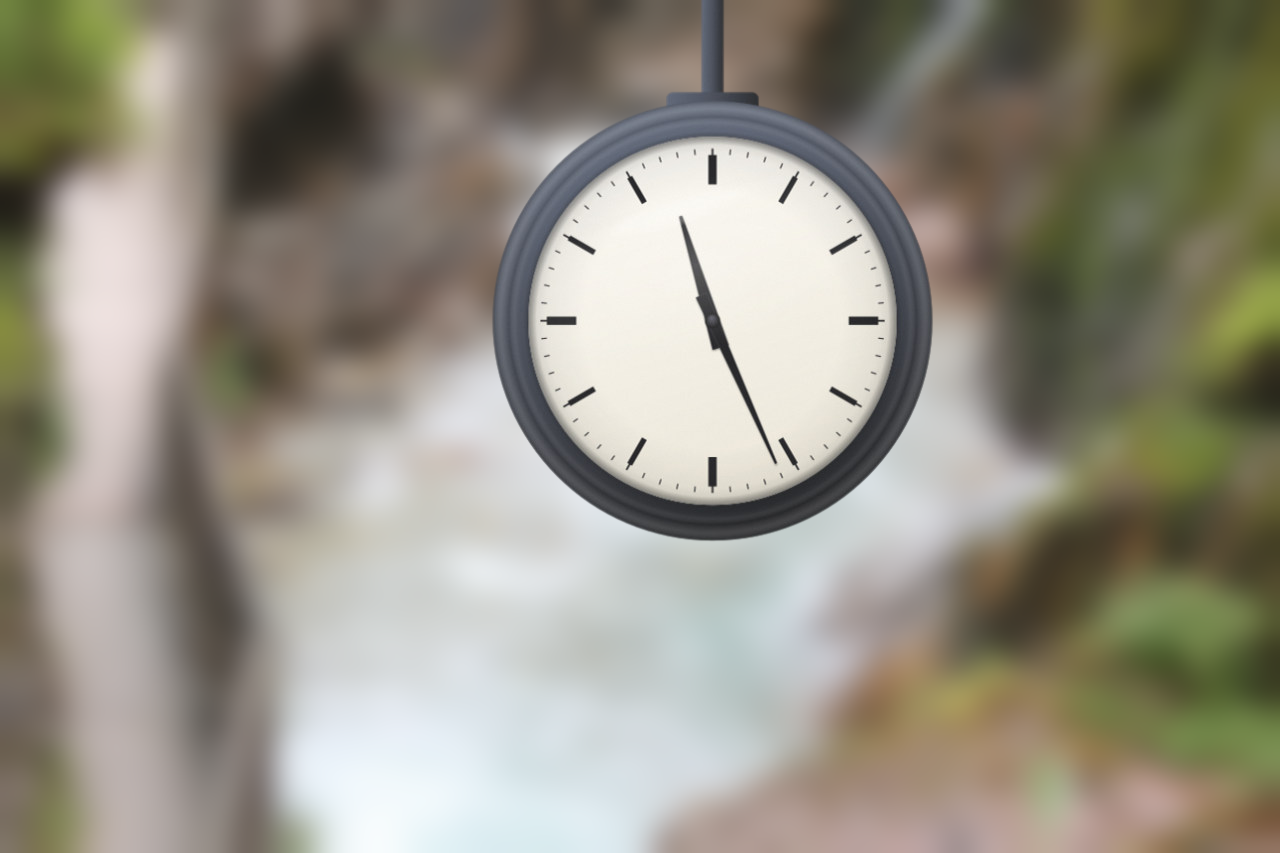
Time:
{"hour": 11, "minute": 26}
